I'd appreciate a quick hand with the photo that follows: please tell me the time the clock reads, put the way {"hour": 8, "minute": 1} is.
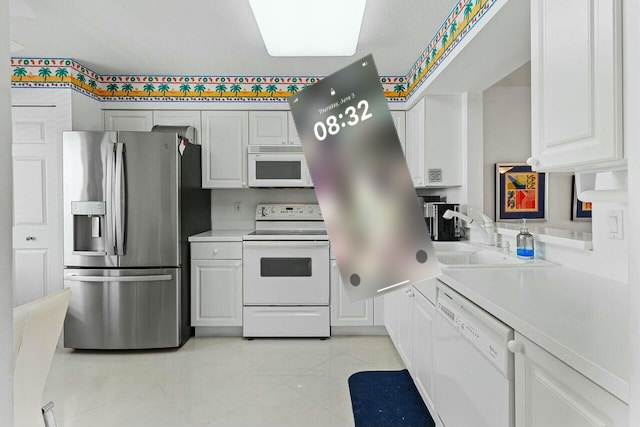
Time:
{"hour": 8, "minute": 32}
